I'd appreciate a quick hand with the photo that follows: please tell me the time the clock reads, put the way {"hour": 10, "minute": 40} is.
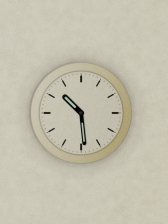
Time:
{"hour": 10, "minute": 29}
